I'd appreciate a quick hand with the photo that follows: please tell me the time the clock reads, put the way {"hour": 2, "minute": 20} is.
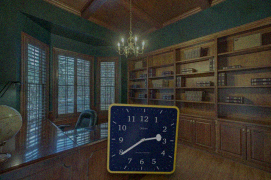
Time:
{"hour": 2, "minute": 39}
